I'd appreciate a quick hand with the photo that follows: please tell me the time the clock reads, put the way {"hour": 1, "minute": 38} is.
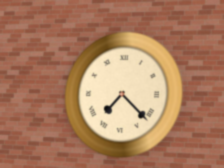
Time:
{"hour": 7, "minute": 22}
